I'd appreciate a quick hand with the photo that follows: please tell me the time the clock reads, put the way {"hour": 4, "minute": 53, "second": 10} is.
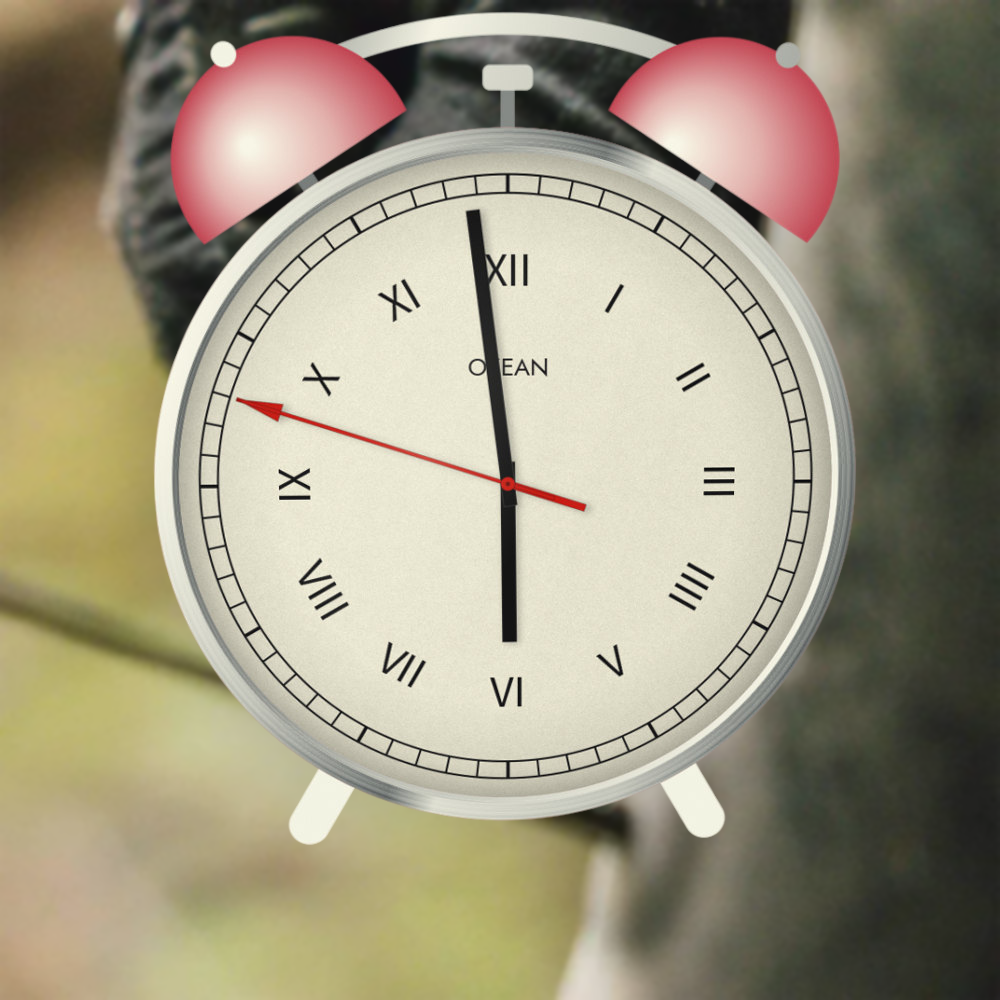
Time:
{"hour": 5, "minute": 58, "second": 48}
